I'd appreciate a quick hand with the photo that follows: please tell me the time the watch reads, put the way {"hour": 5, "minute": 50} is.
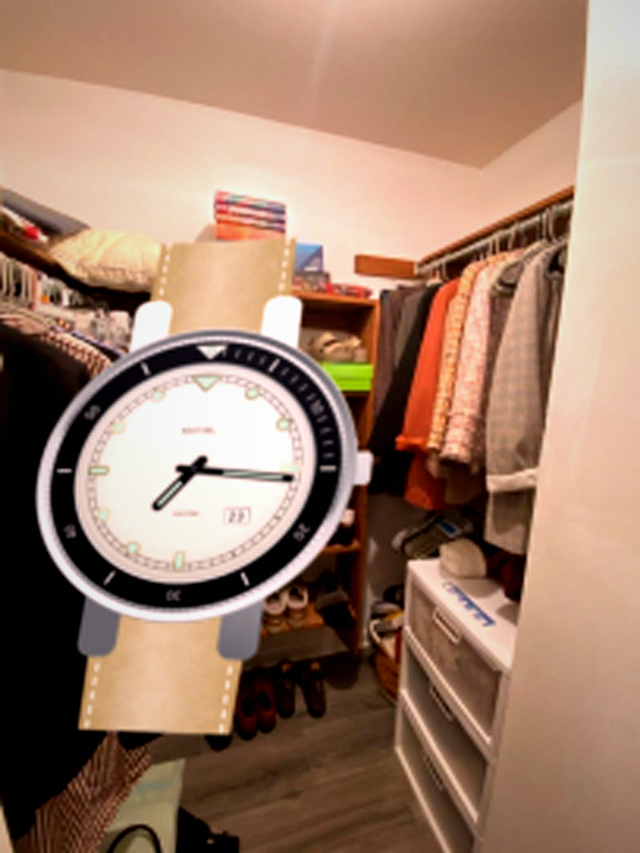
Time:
{"hour": 7, "minute": 16}
